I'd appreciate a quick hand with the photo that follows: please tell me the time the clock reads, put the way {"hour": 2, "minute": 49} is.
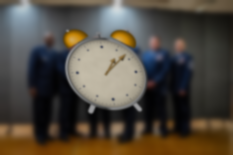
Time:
{"hour": 1, "minute": 8}
